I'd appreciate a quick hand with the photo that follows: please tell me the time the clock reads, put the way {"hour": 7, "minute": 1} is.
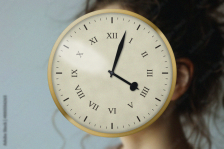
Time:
{"hour": 4, "minute": 3}
